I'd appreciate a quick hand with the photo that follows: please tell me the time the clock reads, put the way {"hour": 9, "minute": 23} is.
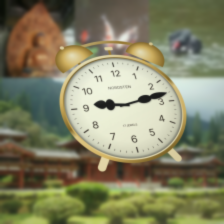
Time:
{"hour": 9, "minute": 13}
